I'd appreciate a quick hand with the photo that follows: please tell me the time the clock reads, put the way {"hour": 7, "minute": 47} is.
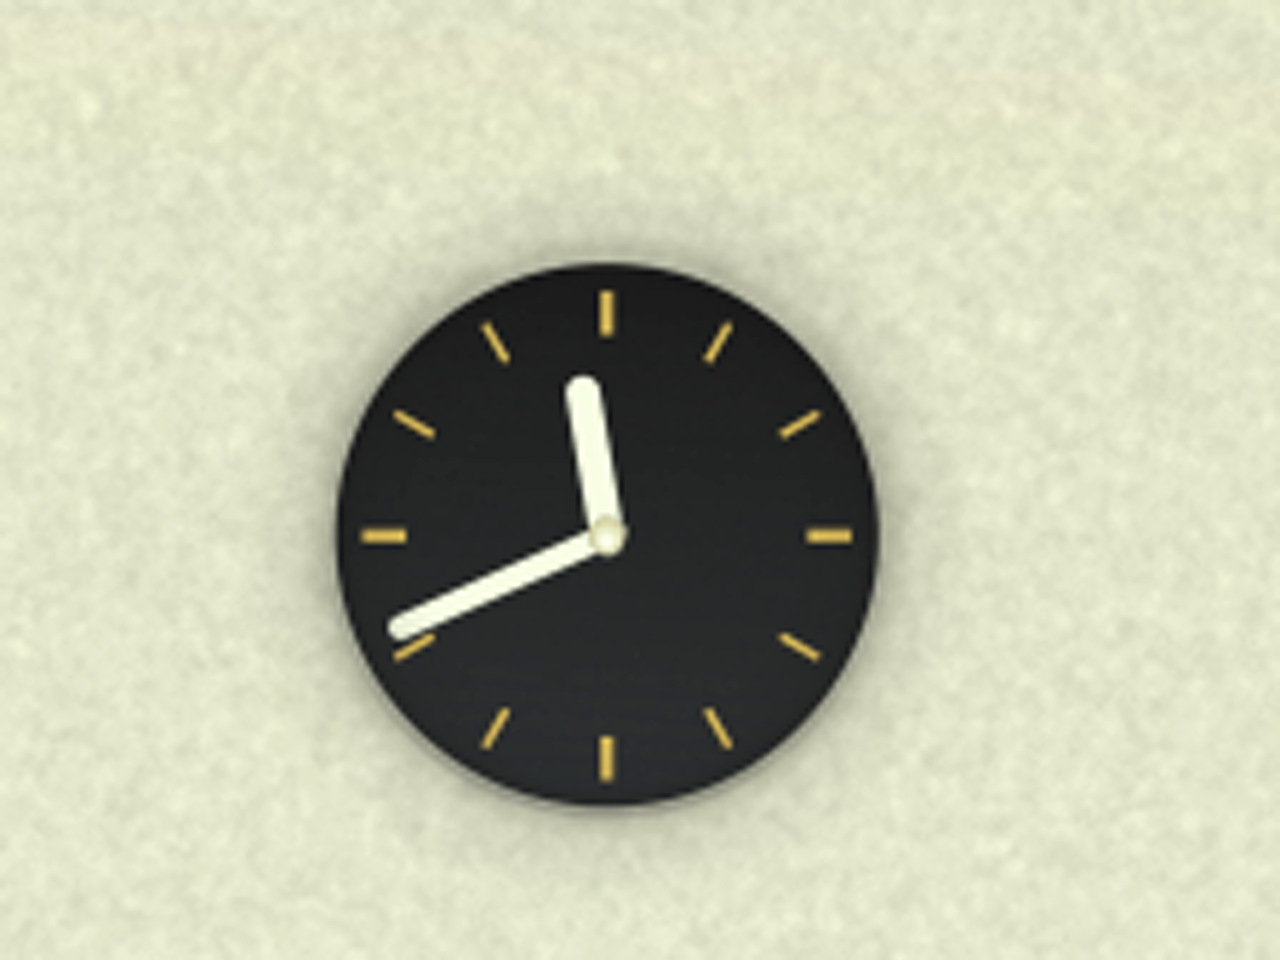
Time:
{"hour": 11, "minute": 41}
